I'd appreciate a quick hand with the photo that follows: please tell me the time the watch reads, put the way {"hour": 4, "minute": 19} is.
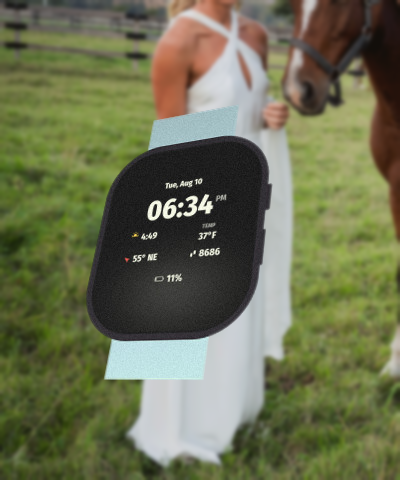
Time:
{"hour": 6, "minute": 34}
